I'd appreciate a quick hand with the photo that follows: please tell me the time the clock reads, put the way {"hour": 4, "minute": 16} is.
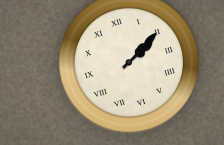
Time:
{"hour": 2, "minute": 10}
